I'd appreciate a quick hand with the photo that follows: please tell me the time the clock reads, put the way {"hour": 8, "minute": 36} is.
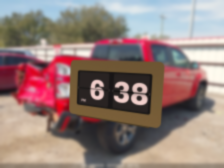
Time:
{"hour": 6, "minute": 38}
